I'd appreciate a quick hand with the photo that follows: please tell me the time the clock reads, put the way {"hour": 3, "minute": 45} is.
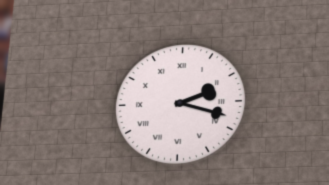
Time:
{"hour": 2, "minute": 18}
